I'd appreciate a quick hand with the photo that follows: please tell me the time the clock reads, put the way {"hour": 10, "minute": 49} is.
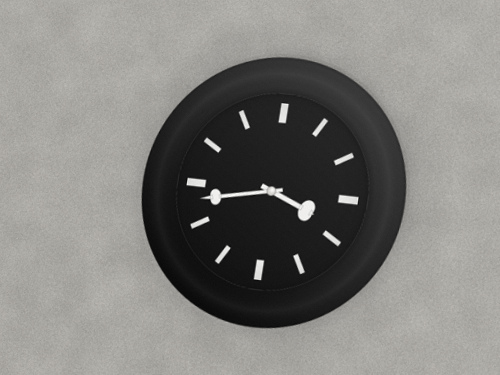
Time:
{"hour": 3, "minute": 43}
